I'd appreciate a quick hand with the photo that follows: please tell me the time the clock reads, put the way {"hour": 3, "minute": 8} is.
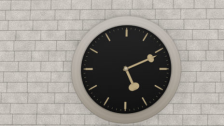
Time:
{"hour": 5, "minute": 11}
